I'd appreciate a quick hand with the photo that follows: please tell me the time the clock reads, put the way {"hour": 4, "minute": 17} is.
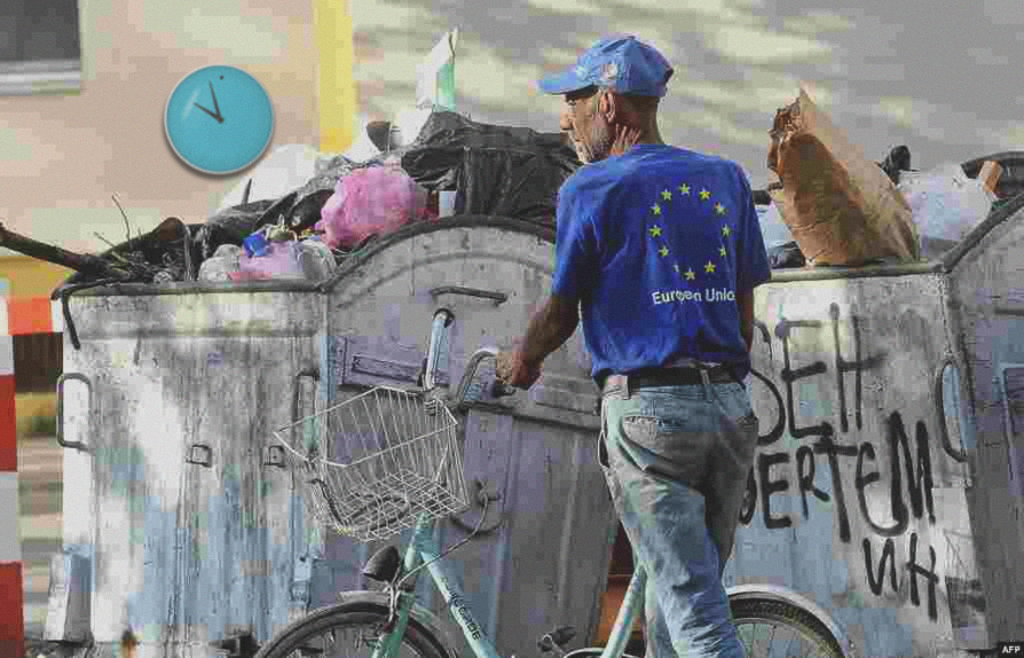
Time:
{"hour": 9, "minute": 57}
